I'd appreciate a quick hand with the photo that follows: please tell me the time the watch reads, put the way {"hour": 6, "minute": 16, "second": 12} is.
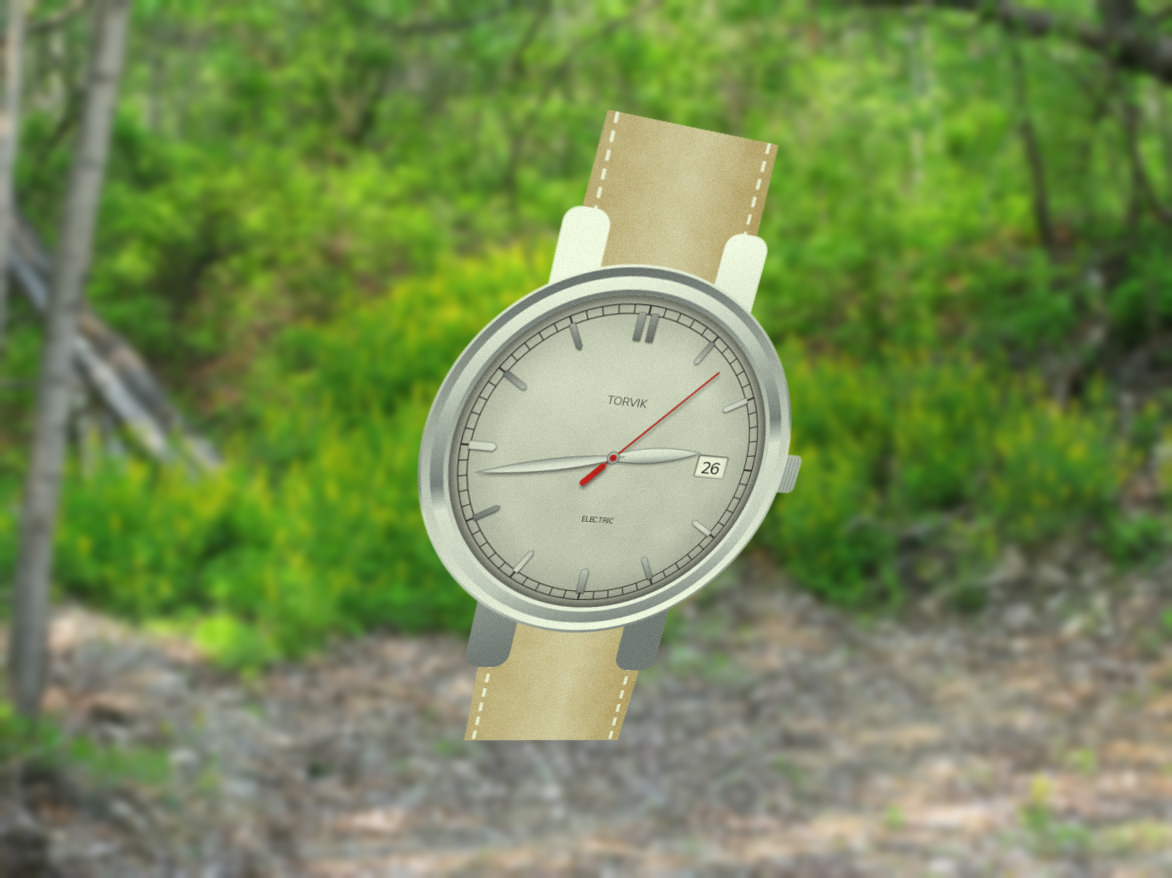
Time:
{"hour": 2, "minute": 43, "second": 7}
